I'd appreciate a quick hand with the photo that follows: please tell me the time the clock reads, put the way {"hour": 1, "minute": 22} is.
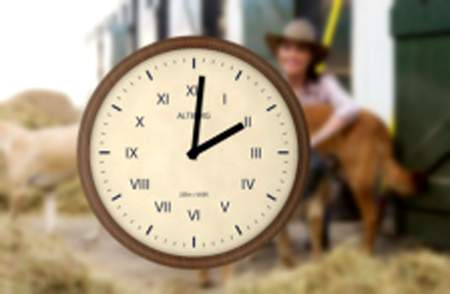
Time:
{"hour": 2, "minute": 1}
